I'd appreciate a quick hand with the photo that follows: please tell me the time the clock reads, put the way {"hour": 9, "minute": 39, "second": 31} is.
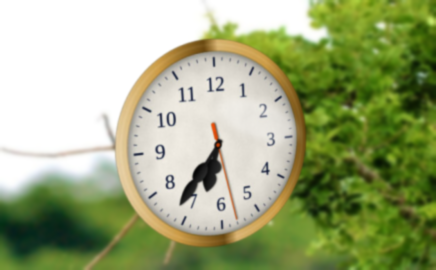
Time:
{"hour": 6, "minute": 36, "second": 28}
